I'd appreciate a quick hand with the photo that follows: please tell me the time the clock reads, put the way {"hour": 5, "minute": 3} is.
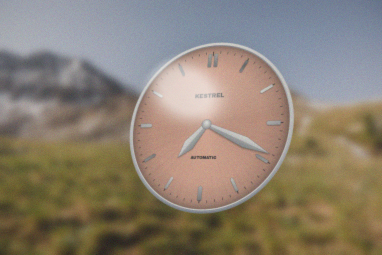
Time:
{"hour": 7, "minute": 19}
